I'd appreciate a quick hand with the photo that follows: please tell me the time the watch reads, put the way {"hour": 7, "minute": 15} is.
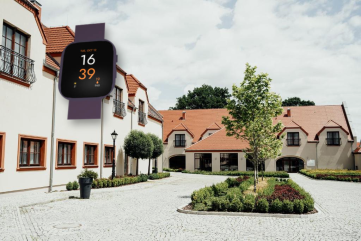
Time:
{"hour": 16, "minute": 39}
